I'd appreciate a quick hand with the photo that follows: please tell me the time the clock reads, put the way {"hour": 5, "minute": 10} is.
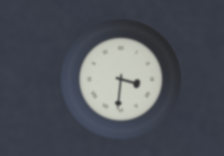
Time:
{"hour": 3, "minute": 31}
